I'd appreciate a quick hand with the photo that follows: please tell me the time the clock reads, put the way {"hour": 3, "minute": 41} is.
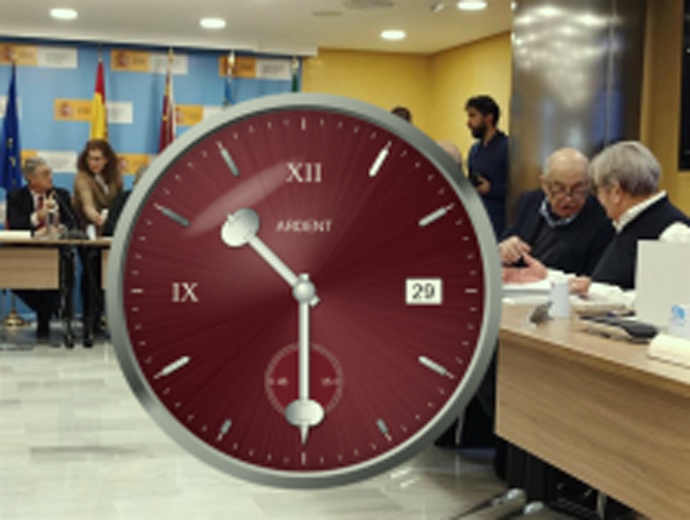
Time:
{"hour": 10, "minute": 30}
